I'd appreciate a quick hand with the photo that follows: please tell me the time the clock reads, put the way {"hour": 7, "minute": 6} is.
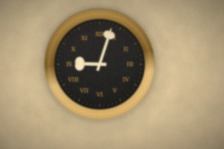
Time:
{"hour": 9, "minute": 3}
